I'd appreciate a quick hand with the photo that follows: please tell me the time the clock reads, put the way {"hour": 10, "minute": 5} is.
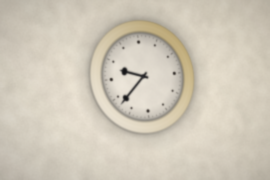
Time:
{"hour": 9, "minute": 38}
